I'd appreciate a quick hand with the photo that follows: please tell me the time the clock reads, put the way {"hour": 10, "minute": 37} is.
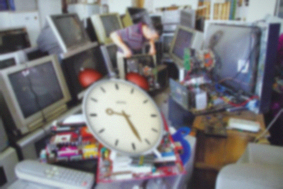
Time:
{"hour": 9, "minute": 27}
